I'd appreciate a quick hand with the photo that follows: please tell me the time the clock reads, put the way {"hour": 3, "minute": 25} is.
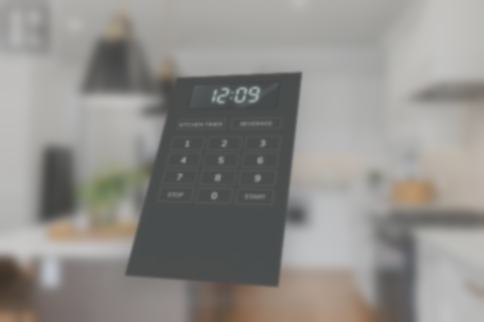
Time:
{"hour": 12, "minute": 9}
